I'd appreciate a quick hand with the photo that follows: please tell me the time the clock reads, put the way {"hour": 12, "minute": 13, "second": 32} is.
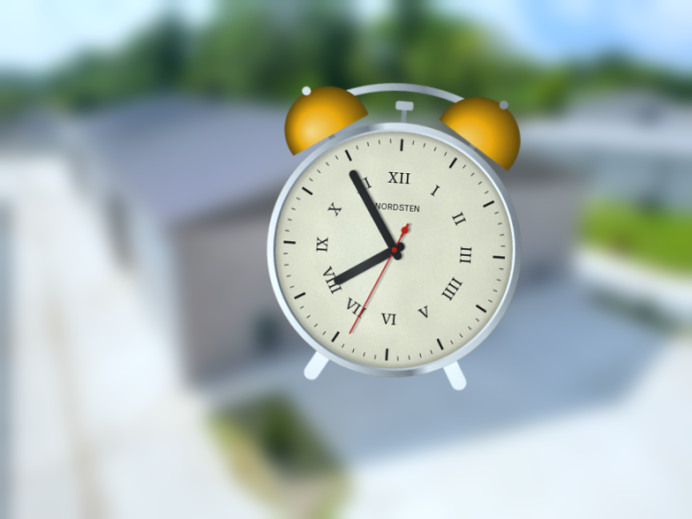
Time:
{"hour": 7, "minute": 54, "second": 34}
